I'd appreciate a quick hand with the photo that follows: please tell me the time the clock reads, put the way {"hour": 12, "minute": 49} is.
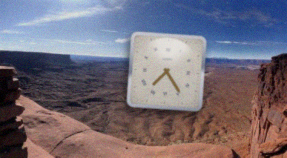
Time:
{"hour": 7, "minute": 24}
